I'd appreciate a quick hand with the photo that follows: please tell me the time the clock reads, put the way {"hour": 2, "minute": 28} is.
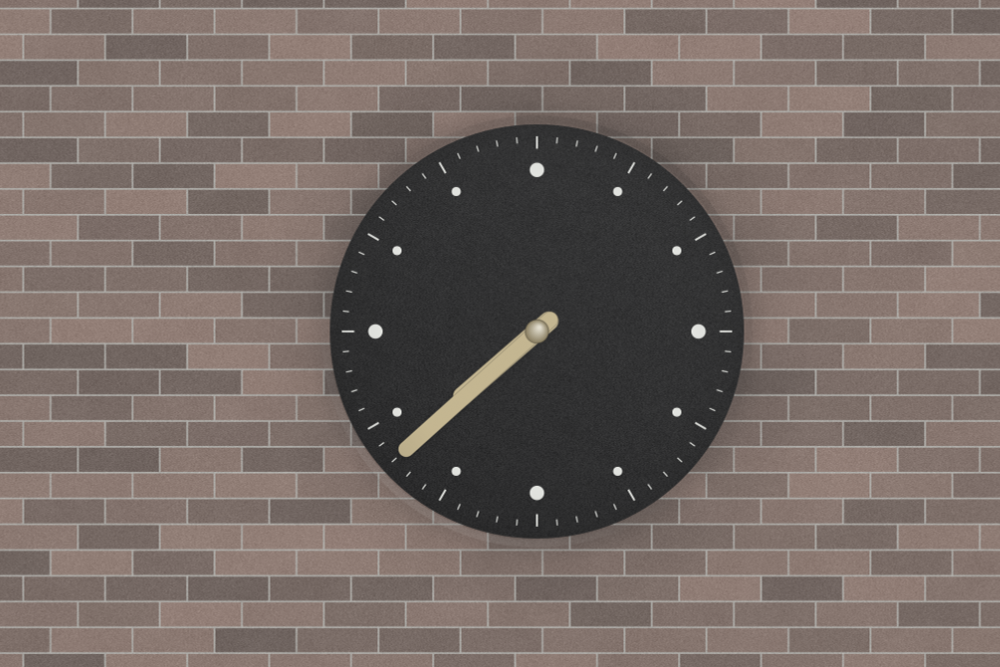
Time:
{"hour": 7, "minute": 38}
